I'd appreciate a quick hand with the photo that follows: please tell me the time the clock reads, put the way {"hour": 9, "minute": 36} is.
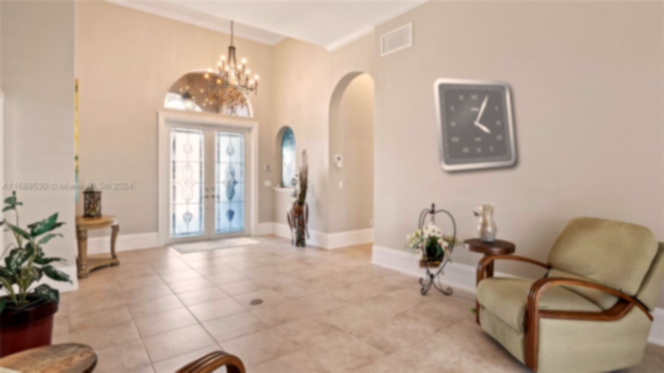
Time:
{"hour": 4, "minute": 5}
